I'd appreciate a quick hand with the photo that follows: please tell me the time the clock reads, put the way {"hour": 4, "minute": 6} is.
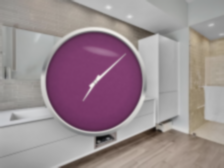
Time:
{"hour": 7, "minute": 8}
